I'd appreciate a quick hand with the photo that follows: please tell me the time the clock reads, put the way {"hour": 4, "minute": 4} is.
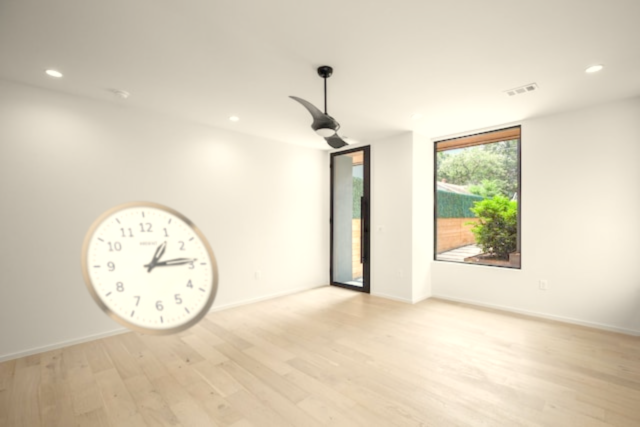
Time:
{"hour": 1, "minute": 14}
